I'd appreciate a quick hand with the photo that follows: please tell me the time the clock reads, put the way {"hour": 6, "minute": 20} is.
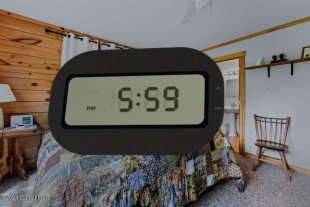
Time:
{"hour": 5, "minute": 59}
